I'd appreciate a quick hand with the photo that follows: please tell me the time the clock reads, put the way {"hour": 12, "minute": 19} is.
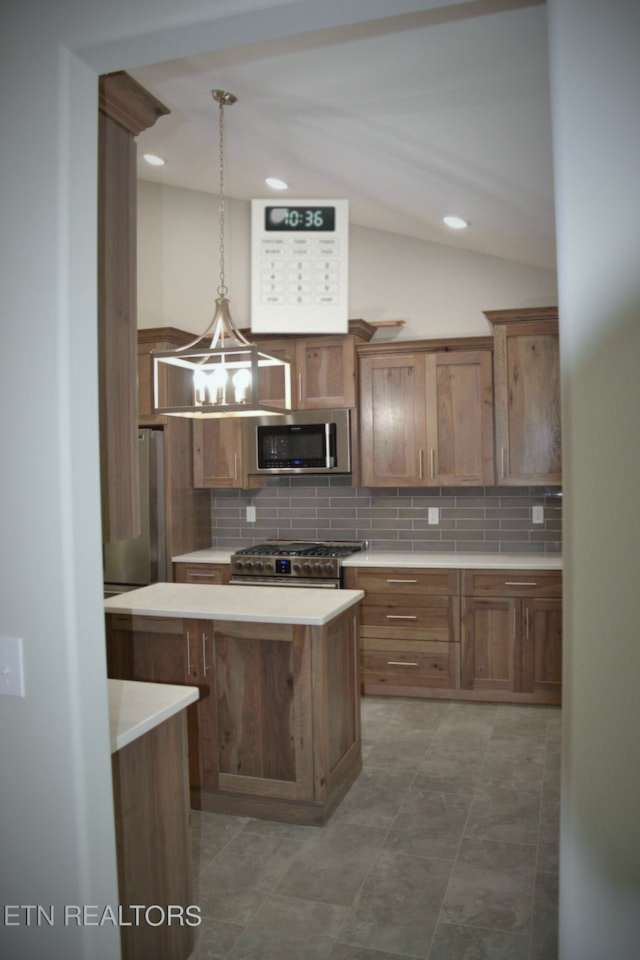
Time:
{"hour": 10, "minute": 36}
